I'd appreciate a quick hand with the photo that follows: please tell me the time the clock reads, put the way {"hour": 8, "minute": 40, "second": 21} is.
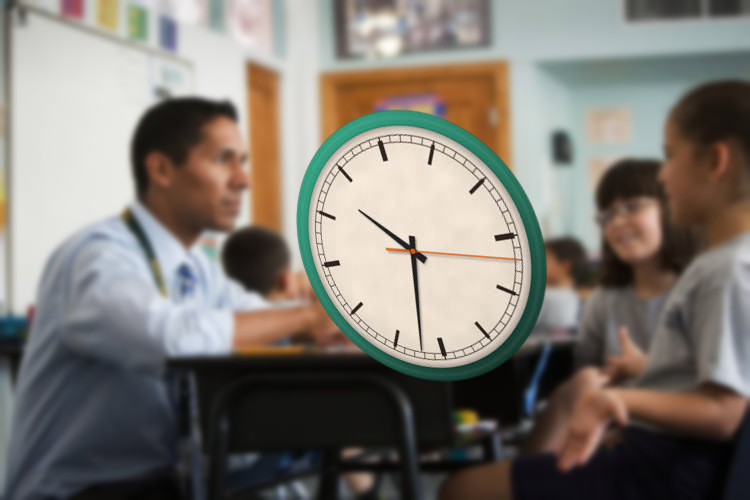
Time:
{"hour": 10, "minute": 32, "second": 17}
